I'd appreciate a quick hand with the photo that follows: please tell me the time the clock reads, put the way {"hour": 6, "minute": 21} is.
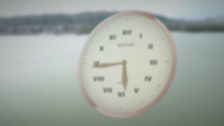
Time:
{"hour": 5, "minute": 44}
